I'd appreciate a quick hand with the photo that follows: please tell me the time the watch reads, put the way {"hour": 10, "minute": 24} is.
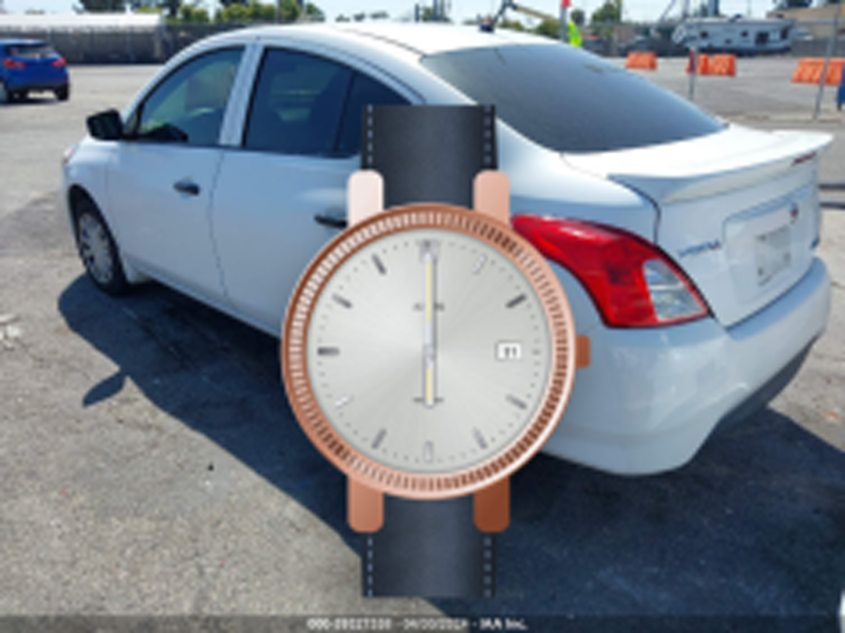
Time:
{"hour": 6, "minute": 0}
